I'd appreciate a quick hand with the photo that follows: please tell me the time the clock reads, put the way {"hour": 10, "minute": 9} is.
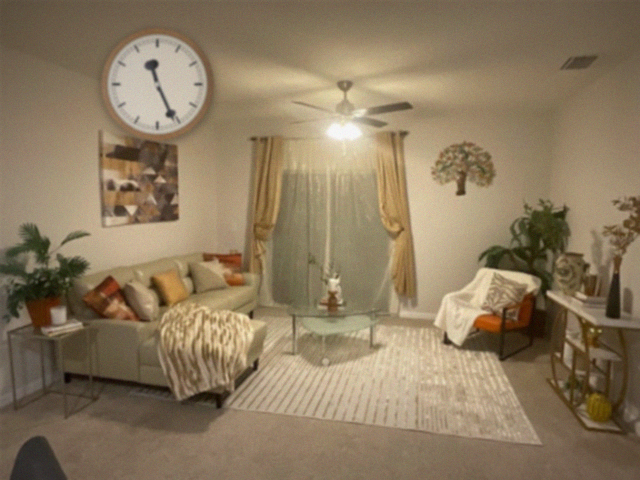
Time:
{"hour": 11, "minute": 26}
